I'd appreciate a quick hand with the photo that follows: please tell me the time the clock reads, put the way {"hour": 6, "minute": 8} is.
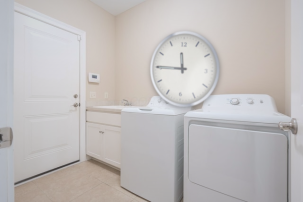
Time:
{"hour": 11, "minute": 45}
